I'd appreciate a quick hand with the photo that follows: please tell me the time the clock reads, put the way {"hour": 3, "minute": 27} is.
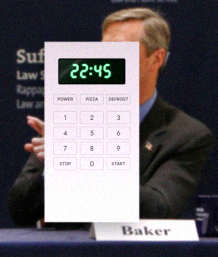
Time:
{"hour": 22, "minute": 45}
